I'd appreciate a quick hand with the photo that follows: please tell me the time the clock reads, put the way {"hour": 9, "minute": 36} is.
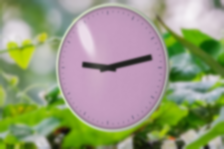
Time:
{"hour": 9, "minute": 13}
